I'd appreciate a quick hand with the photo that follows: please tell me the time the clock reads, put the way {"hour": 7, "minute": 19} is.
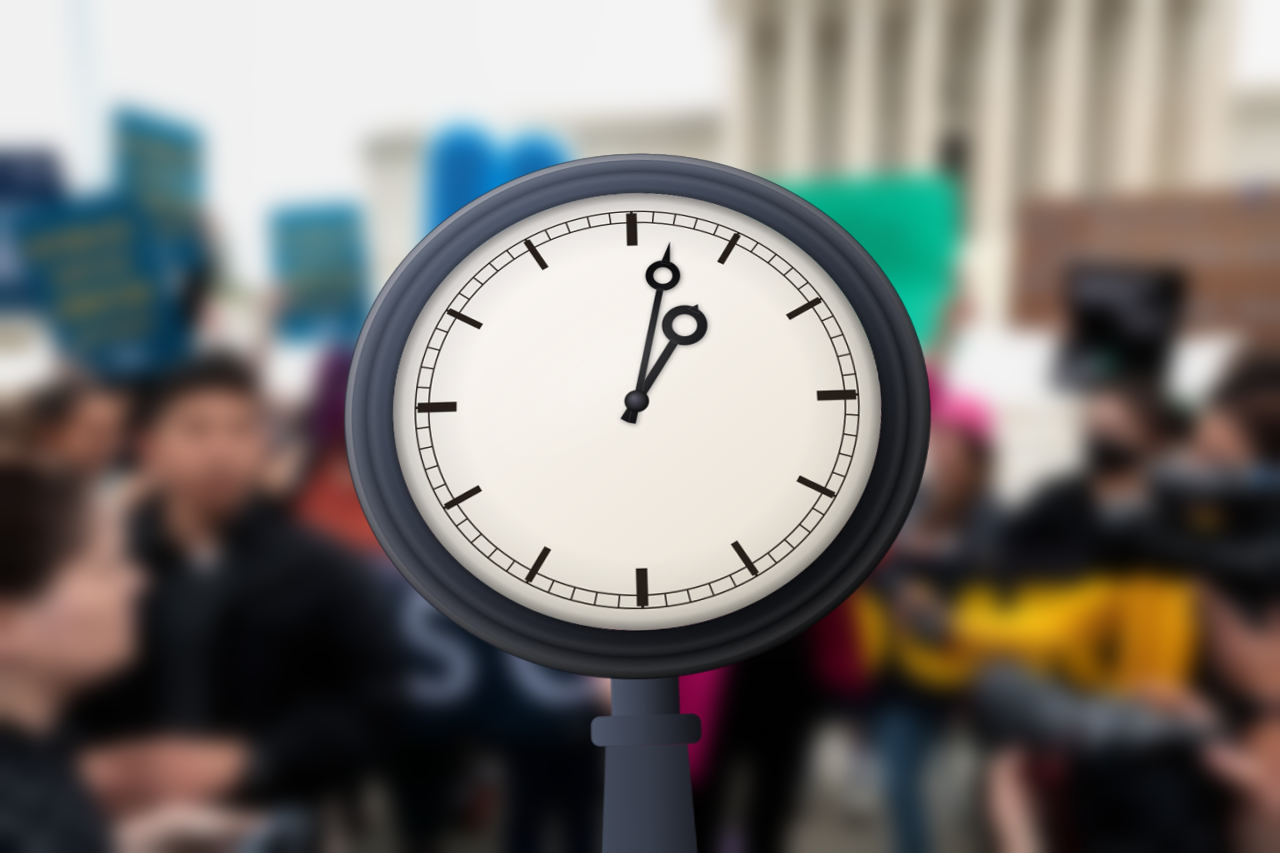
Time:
{"hour": 1, "minute": 2}
